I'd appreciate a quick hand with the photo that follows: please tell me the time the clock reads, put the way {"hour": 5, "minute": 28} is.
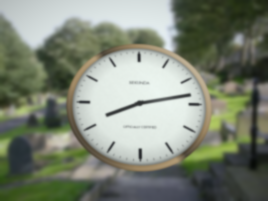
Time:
{"hour": 8, "minute": 13}
